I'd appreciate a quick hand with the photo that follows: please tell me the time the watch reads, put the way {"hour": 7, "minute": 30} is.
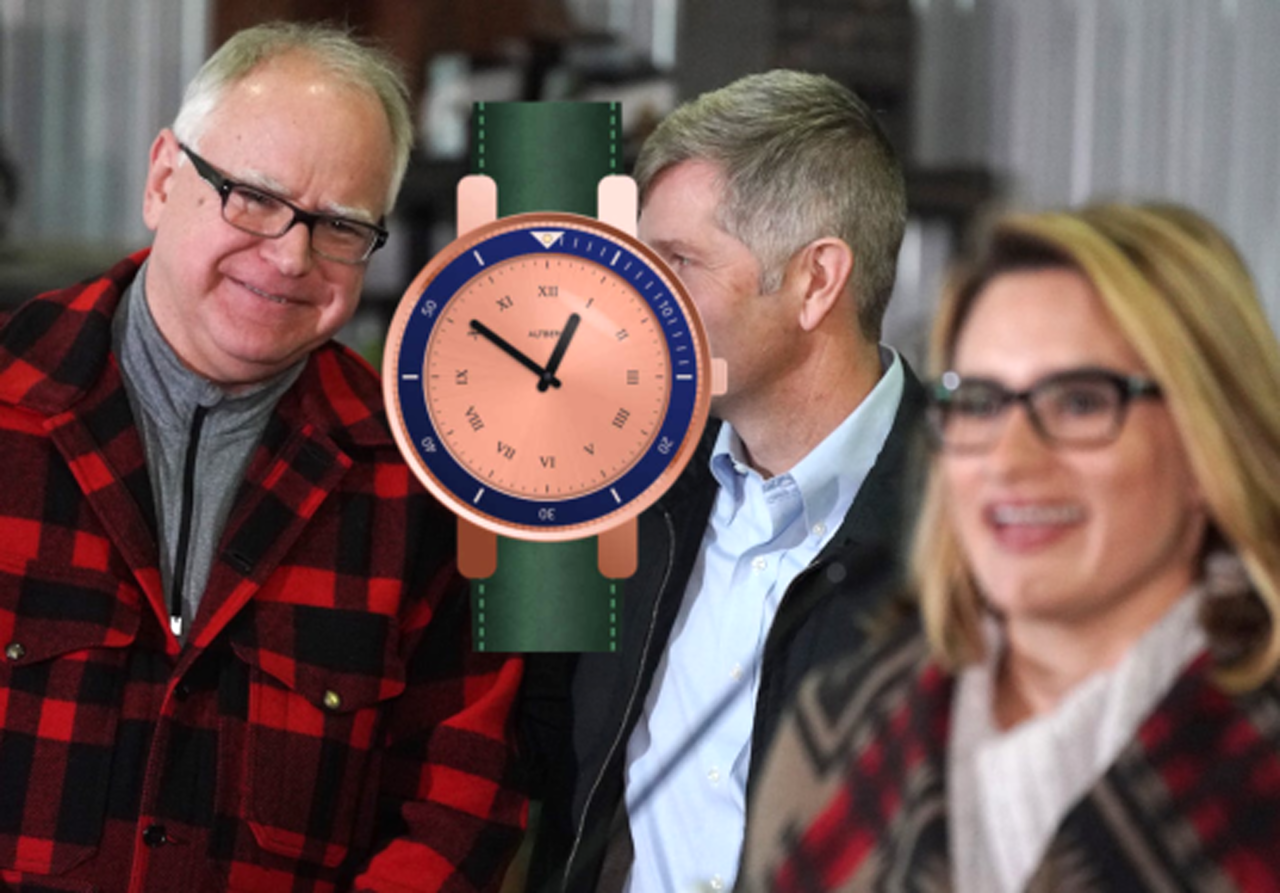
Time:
{"hour": 12, "minute": 51}
